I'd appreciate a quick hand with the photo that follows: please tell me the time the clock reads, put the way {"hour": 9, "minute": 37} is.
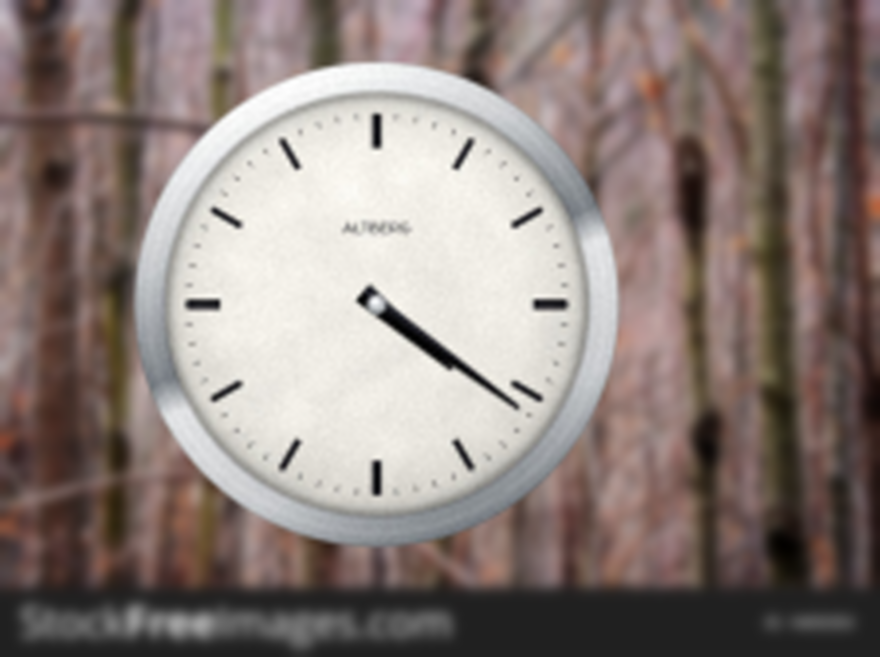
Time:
{"hour": 4, "minute": 21}
